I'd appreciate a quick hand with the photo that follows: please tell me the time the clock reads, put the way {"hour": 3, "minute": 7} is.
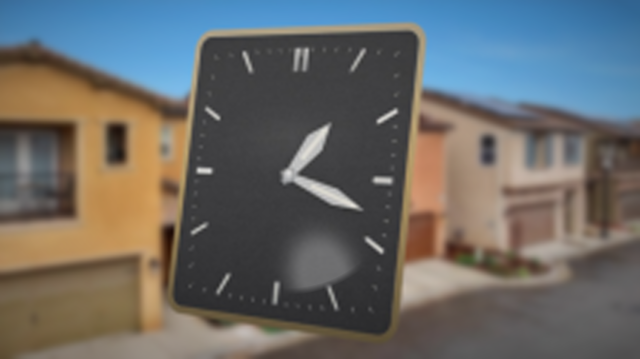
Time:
{"hour": 1, "minute": 18}
